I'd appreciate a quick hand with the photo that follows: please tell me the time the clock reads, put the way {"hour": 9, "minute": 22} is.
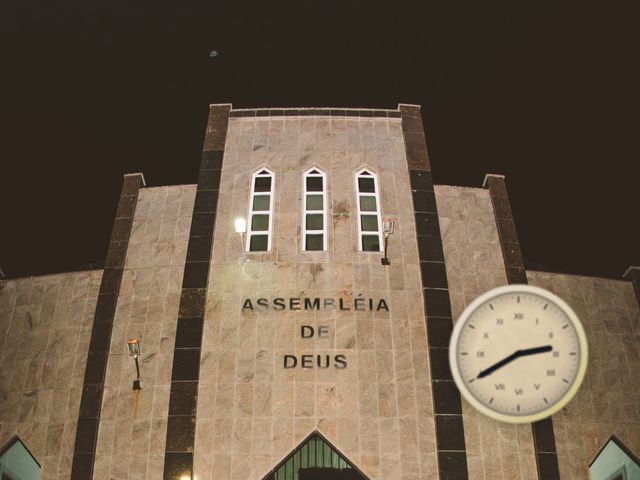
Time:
{"hour": 2, "minute": 40}
